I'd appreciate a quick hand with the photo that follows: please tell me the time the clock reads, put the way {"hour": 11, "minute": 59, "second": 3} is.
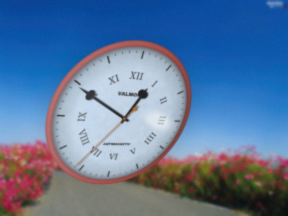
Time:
{"hour": 12, "minute": 49, "second": 36}
